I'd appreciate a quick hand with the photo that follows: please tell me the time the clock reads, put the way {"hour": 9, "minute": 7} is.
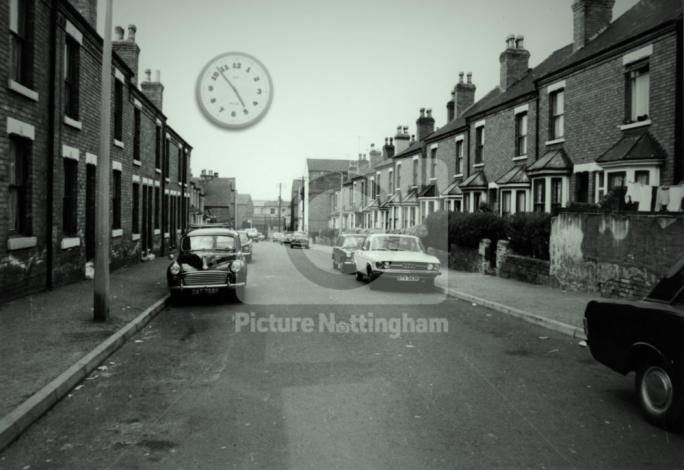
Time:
{"hour": 4, "minute": 53}
